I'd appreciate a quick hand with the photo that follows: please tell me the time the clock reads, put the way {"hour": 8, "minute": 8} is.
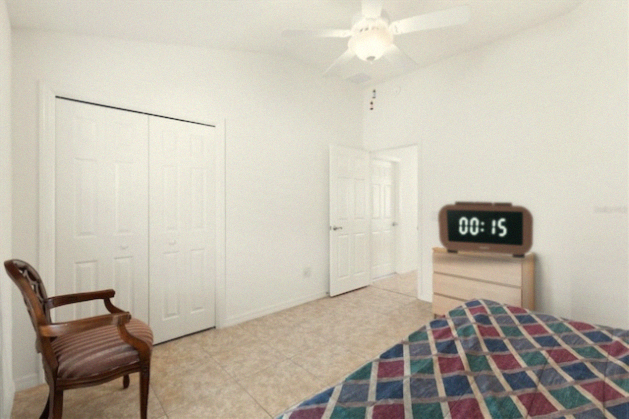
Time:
{"hour": 0, "minute": 15}
